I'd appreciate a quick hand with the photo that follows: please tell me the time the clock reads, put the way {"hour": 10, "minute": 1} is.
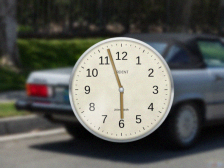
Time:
{"hour": 5, "minute": 57}
